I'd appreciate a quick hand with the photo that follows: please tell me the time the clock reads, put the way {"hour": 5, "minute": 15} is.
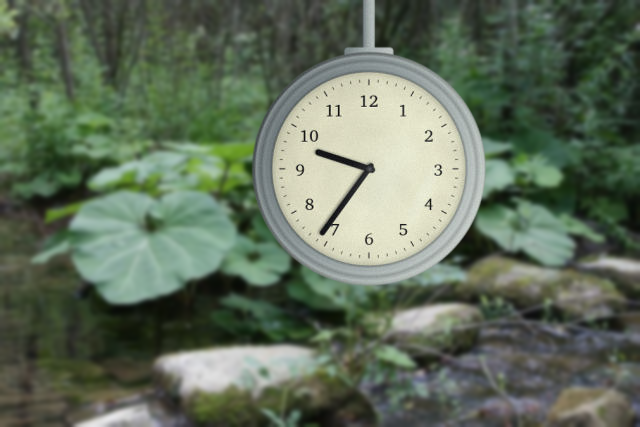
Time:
{"hour": 9, "minute": 36}
